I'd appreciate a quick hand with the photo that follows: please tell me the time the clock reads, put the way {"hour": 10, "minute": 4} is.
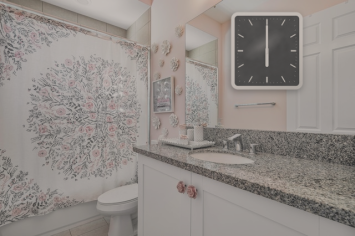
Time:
{"hour": 6, "minute": 0}
